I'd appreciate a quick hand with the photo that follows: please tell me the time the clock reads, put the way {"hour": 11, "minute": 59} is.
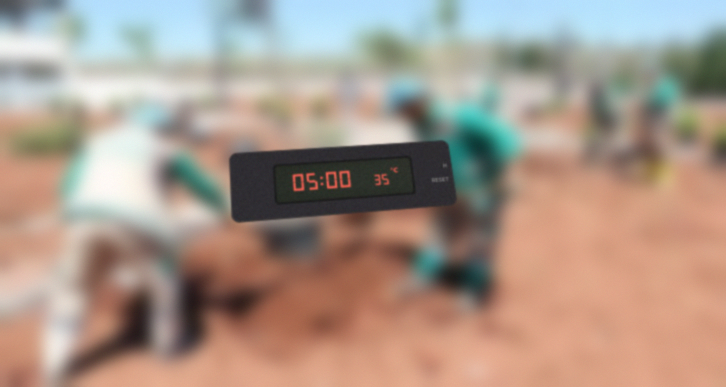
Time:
{"hour": 5, "minute": 0}
